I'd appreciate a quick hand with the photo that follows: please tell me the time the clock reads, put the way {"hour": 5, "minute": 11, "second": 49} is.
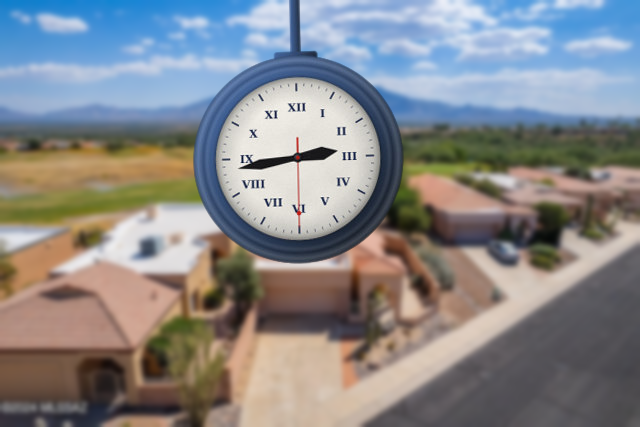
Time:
{"hour": 2, "minute": 43, "second": 30}
